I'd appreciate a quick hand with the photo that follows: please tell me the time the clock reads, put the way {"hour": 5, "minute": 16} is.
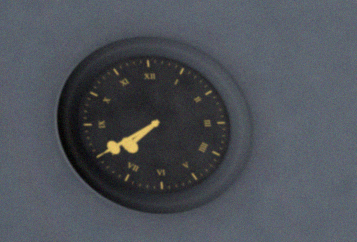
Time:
{"hour": 7, "minute": 40}
